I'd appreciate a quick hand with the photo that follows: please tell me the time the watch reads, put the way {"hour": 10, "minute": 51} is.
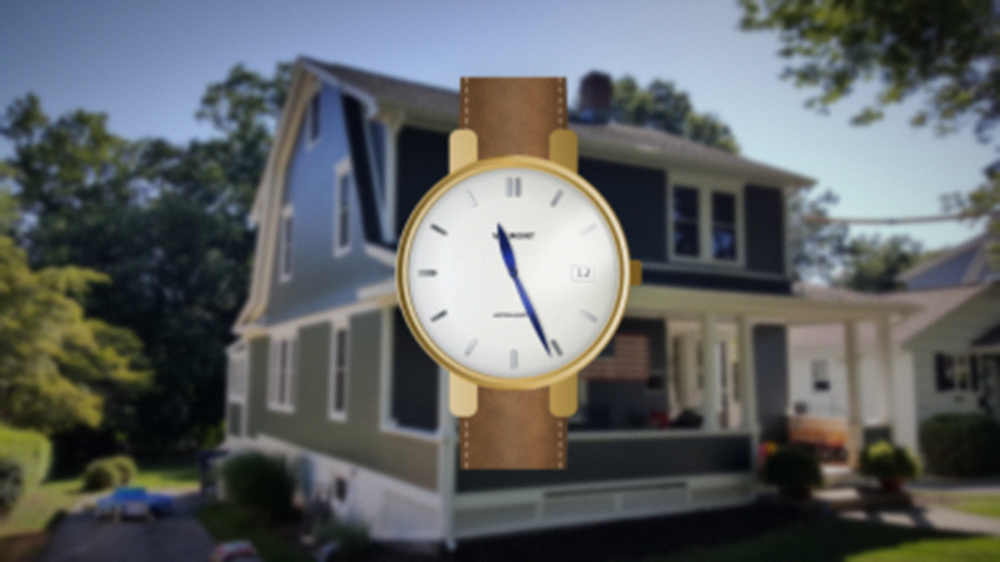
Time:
{"hour": 11, "minute": 26}
